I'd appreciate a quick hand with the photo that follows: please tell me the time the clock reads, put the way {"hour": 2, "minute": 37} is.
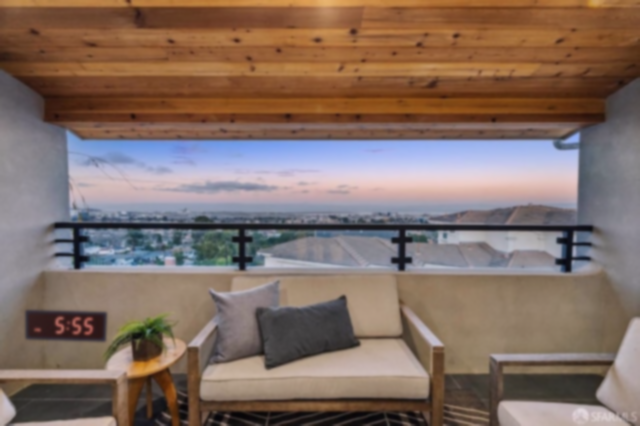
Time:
{"hour": 5, "minute": 55}
